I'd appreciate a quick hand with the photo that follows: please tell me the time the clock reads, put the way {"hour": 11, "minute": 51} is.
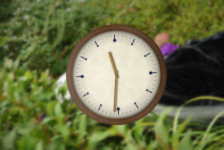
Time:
{"hour": 11, "minute": 31}
